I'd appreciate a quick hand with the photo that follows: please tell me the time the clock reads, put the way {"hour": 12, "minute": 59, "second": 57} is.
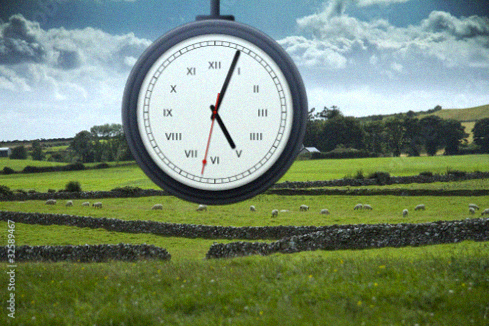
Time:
{"hour": 5, "minute": 3, "second": 32}
